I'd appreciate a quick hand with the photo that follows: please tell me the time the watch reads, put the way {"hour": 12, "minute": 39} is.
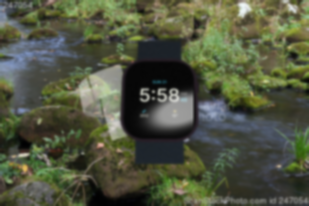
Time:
{"hour": 5, "minute": 58}
